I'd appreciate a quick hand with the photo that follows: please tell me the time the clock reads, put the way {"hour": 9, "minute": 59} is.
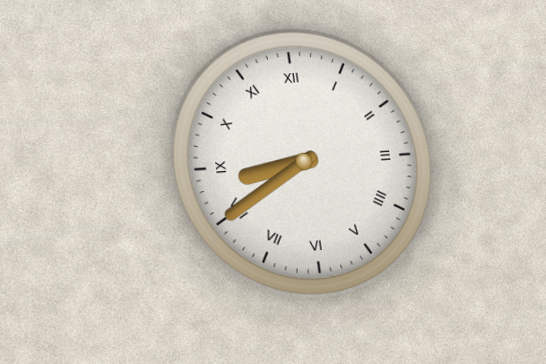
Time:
{"hour": 8, "minute": 40}
